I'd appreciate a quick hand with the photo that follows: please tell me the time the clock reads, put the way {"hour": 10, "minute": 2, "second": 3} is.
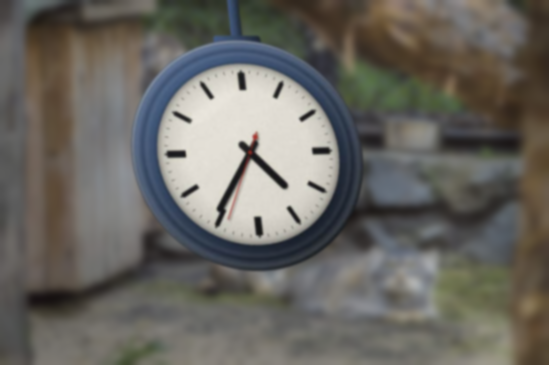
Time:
{"hour": 4, "minute": 35, "second": 34}
